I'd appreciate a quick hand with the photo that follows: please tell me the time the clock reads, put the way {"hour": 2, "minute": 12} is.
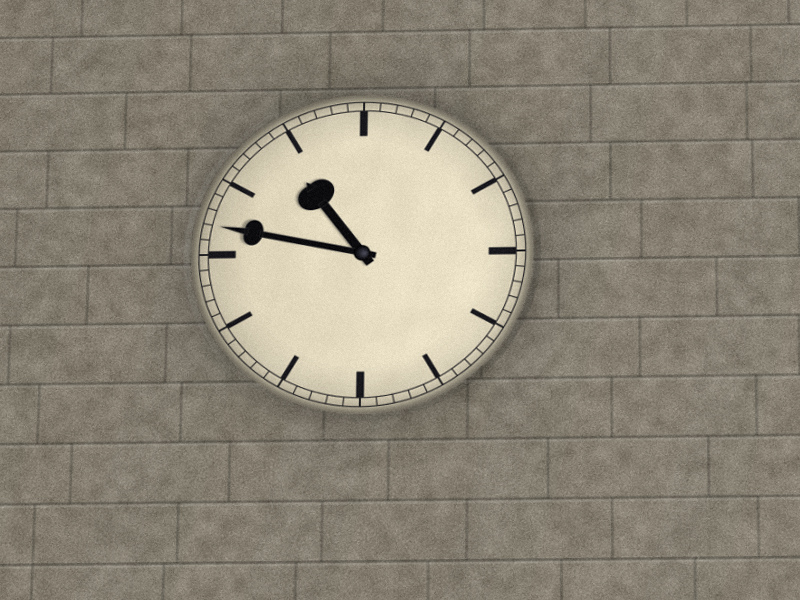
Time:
{"hour": 10, "minute": 47}
